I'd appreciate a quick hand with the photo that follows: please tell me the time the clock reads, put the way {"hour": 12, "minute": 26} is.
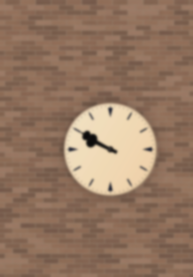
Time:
{"hour": 9, "minute": 50}
